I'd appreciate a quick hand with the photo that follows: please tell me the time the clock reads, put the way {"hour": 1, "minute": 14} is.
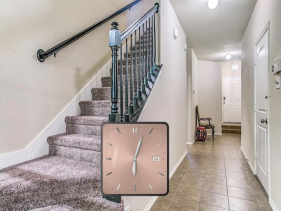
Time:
{"hour": 6, "minute": 3}
